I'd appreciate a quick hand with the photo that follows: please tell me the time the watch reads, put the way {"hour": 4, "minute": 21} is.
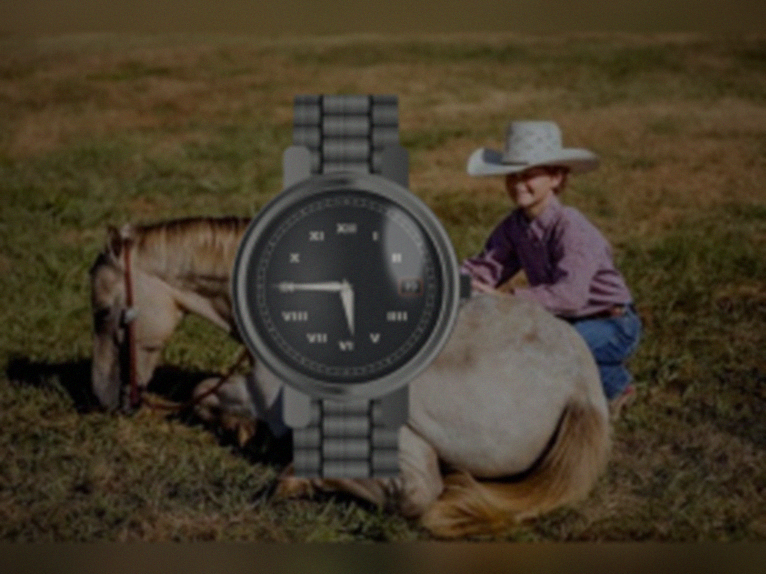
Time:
{"hour": 5, "minute": 45}
